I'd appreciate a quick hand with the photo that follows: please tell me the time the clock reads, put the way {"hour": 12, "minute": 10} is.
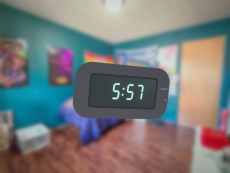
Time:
{"hour": 5, "minute": 57}
